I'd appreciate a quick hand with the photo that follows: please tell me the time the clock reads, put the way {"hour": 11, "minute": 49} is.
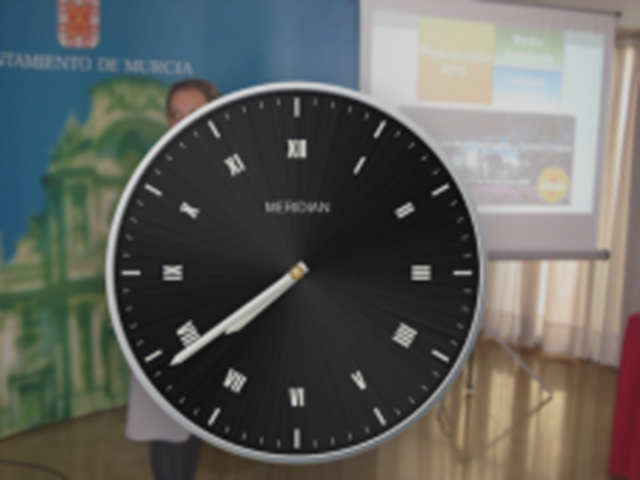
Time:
{"hour": 7, "minute": 39}
